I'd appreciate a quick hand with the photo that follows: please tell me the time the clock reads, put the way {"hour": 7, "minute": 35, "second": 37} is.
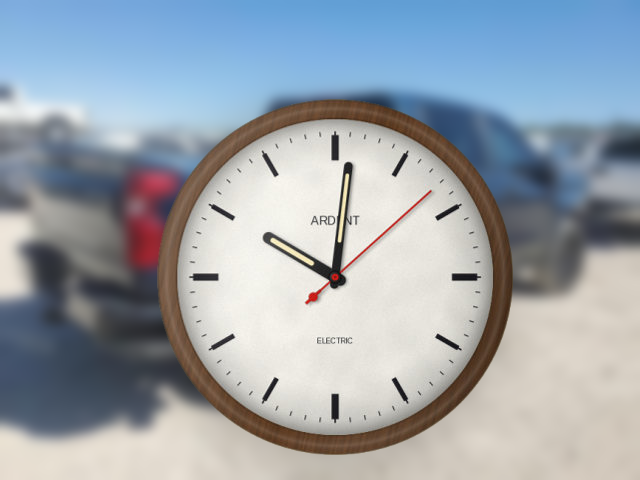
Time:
{"hour": 10, "minute": 1, "second": 8}
